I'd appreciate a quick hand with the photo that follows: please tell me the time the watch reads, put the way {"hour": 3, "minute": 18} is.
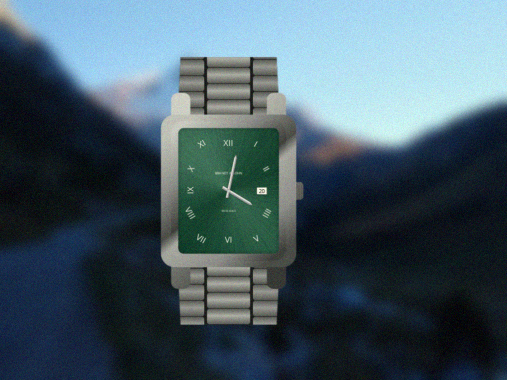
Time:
{"hour": 4, "minute": 2}
